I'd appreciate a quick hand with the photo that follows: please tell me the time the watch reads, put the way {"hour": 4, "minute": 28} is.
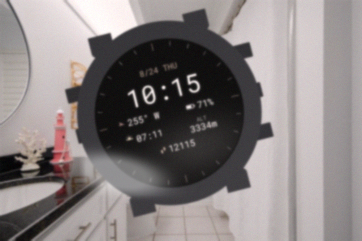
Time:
{"hour": 10, "minute": 15}
